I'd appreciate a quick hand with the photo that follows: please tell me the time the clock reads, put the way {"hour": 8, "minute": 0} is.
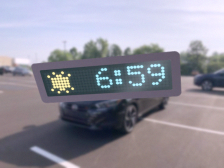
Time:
{"hour": 6, "minute": 59}
